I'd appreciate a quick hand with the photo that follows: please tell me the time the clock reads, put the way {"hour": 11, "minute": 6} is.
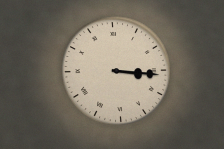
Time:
{"hour": 3, "minute": 16}
